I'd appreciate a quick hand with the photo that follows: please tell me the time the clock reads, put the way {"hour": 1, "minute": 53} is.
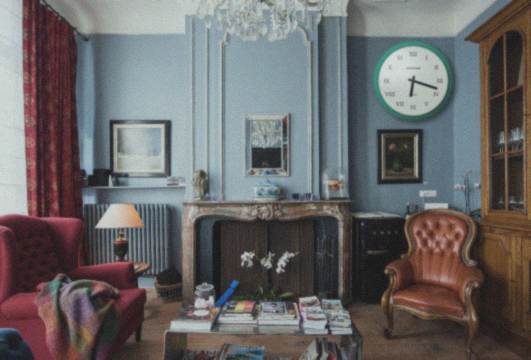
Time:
{"hour": 6, "minute": 18}
